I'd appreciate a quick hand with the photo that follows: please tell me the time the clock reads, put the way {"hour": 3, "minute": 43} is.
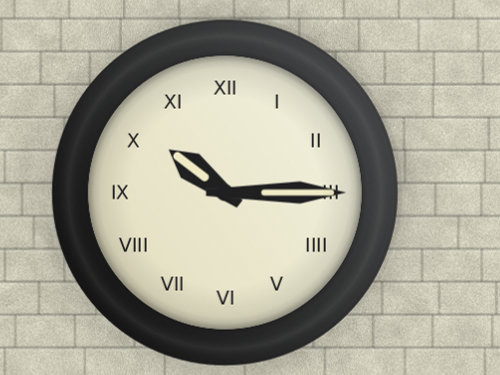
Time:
{"hour": 10, "minute": 15}
